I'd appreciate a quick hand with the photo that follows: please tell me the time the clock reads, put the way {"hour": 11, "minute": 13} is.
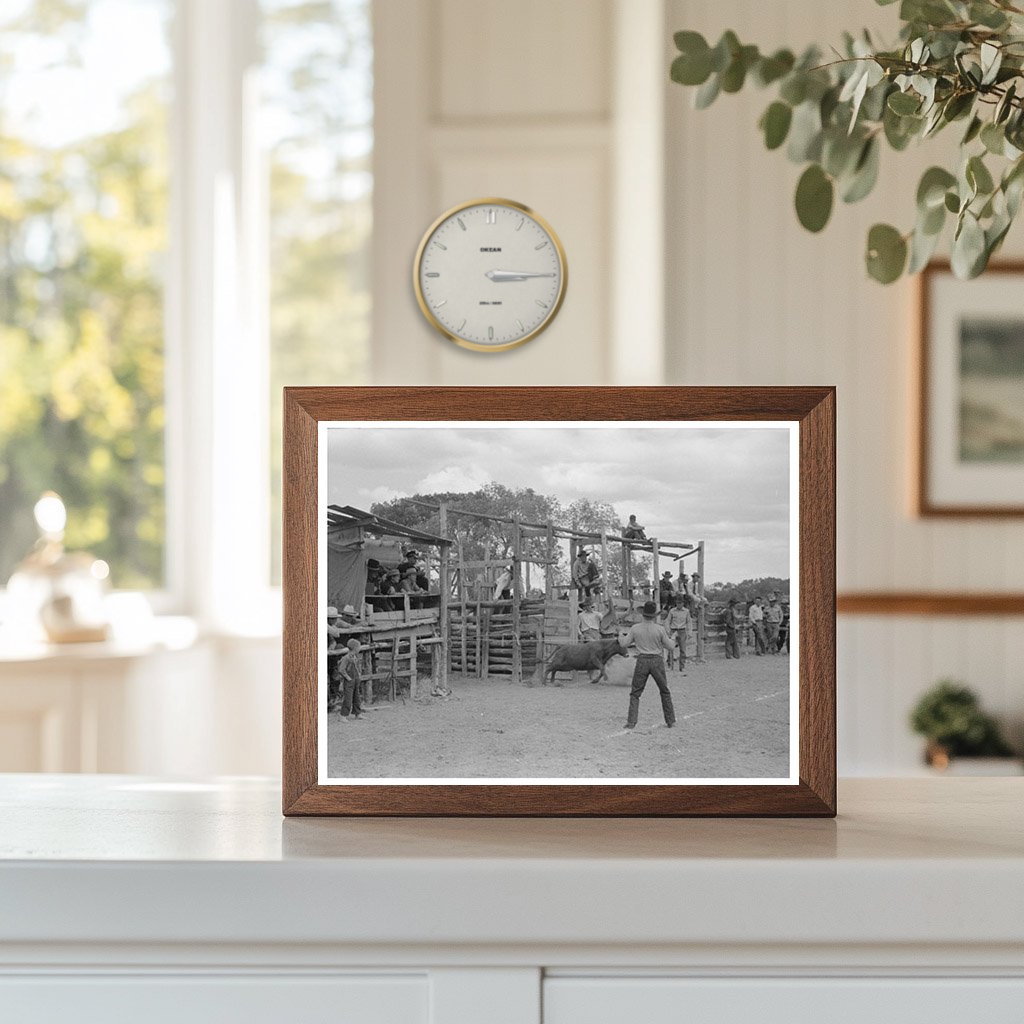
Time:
{"hour": 3, "minute": 15}
